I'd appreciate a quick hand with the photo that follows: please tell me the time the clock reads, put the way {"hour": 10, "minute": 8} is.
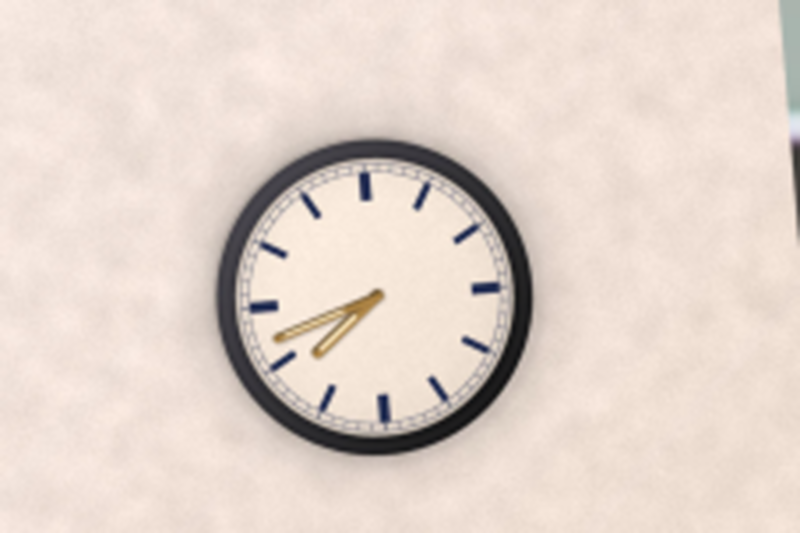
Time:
{"hour": 7, "minute": 42}
